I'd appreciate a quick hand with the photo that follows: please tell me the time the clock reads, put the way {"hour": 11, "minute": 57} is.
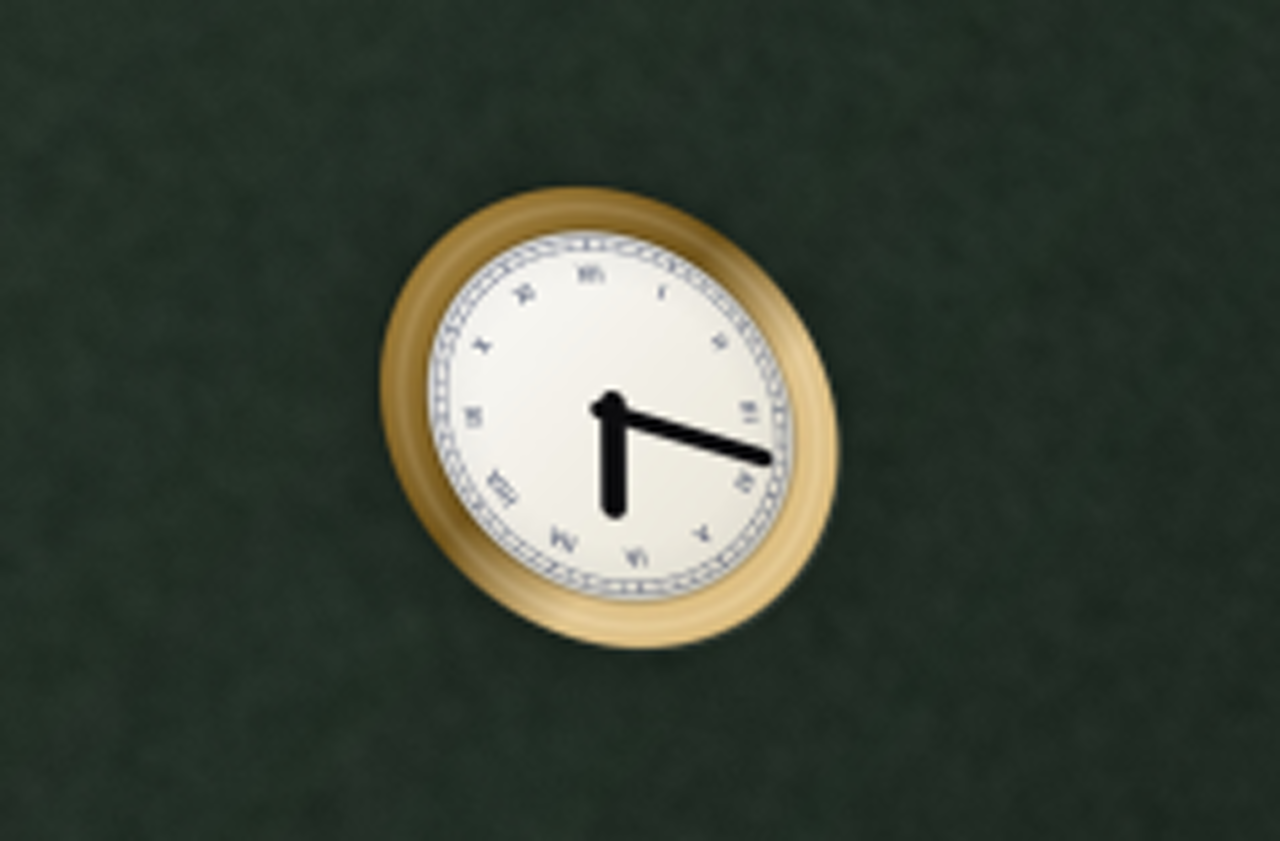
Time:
{"hour": 6, "minute": 18}
